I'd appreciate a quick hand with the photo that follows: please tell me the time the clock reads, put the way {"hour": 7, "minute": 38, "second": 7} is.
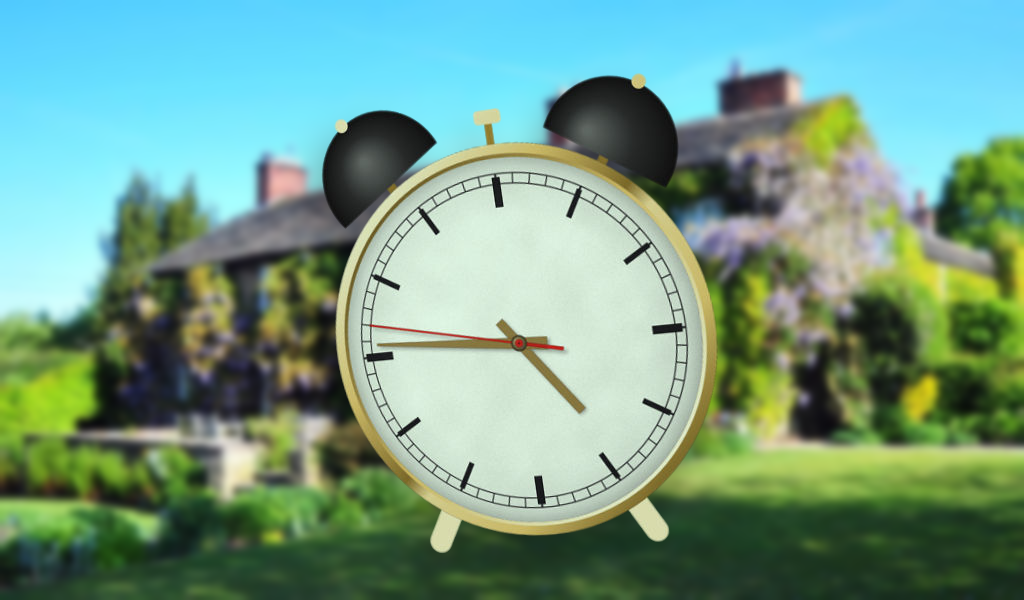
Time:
{"hour": 4, "minute": 45, "second": 47}
